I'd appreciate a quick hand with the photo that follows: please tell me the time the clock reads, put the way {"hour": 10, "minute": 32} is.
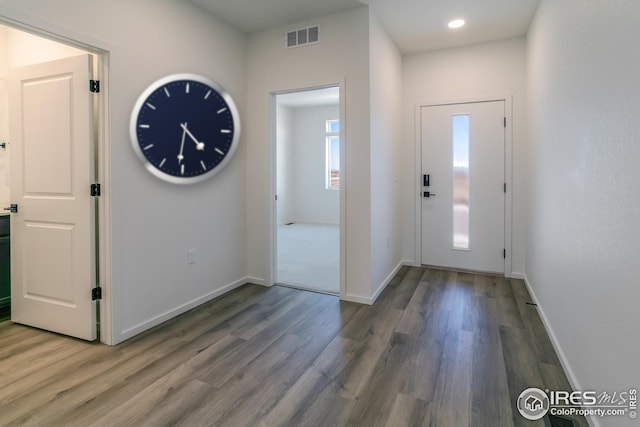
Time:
{"hour": 4, "minute": 31}
